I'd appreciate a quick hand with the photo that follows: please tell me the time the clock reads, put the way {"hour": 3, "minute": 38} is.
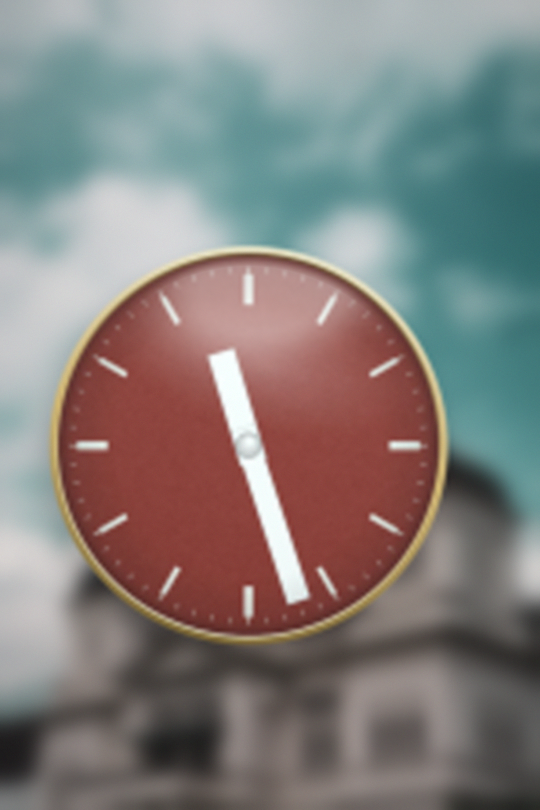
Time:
{"hour": 11, "minute": 27}
